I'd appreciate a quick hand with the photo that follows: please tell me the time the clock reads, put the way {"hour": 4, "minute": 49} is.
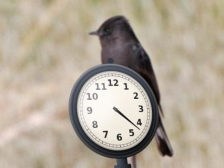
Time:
{"hour": 4, "minute": 22}
